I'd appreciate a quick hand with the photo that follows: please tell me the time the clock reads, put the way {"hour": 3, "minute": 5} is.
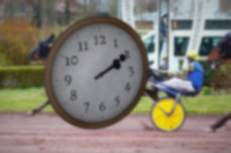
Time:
{"hour": 2, "minute": 10}
